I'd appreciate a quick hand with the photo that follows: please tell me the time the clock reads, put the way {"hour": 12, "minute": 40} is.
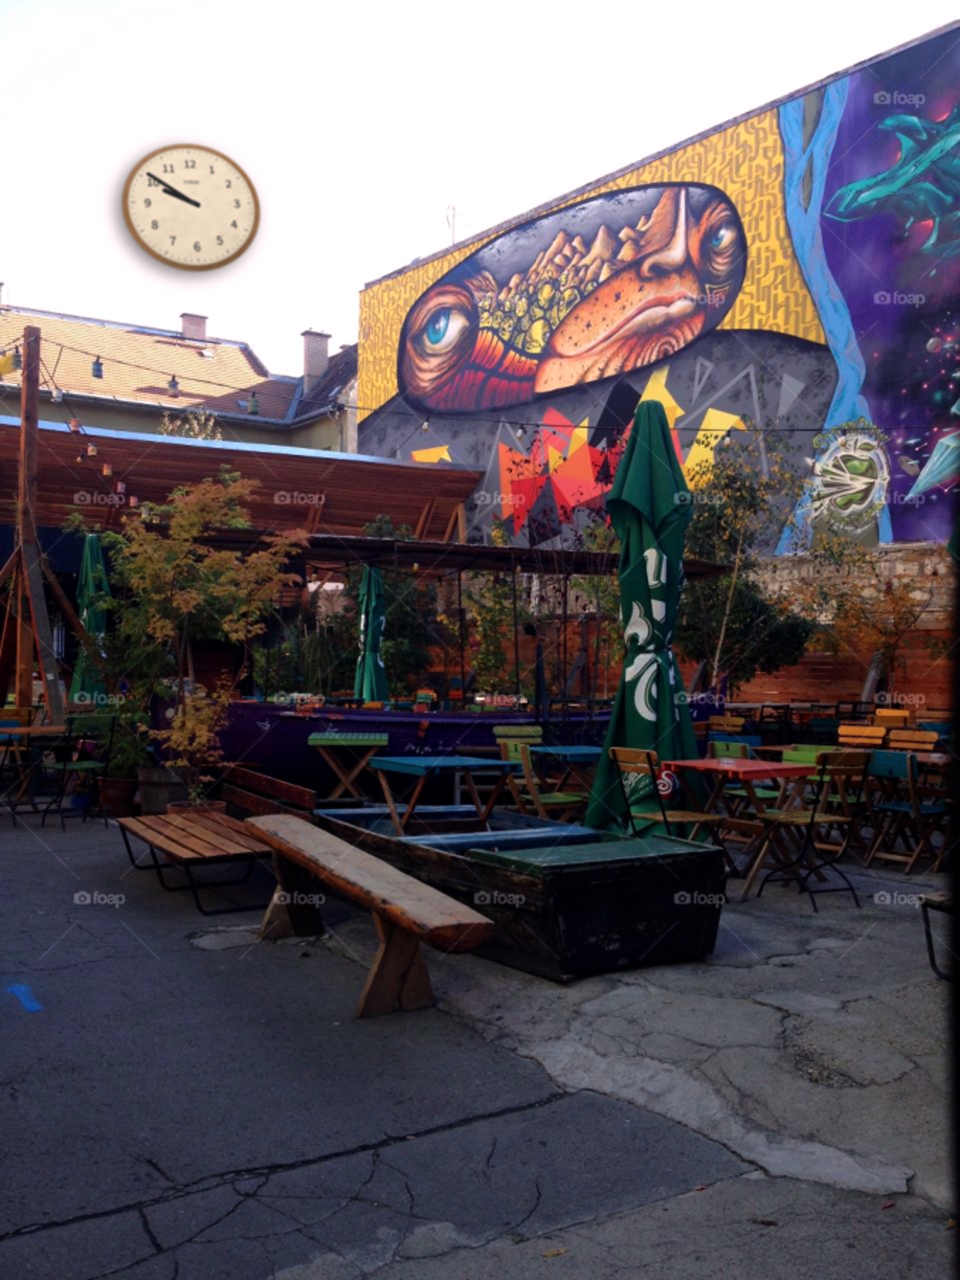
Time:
{"hour": 9, "minute": 51}
